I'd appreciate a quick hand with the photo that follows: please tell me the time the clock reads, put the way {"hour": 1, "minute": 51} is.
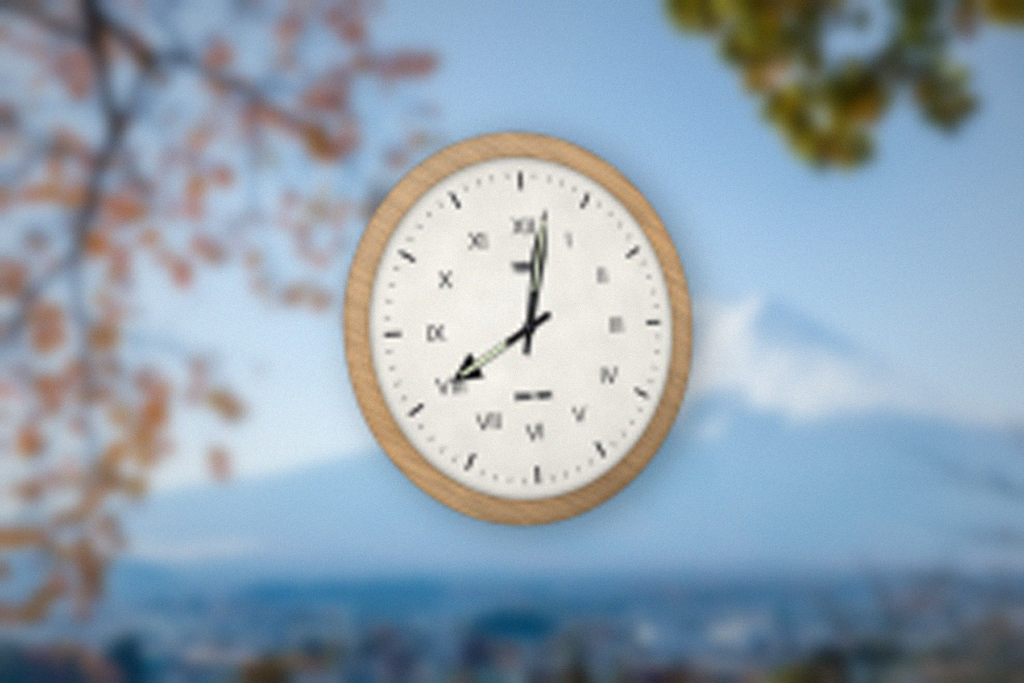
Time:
{"hour": 8, "minute": 2}
